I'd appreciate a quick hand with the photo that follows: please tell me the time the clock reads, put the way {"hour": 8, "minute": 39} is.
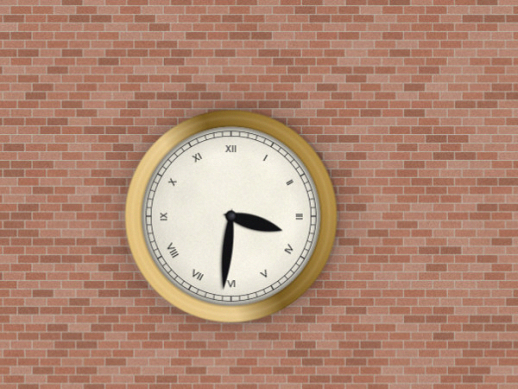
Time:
{"hour": 3, "minute": 31}
